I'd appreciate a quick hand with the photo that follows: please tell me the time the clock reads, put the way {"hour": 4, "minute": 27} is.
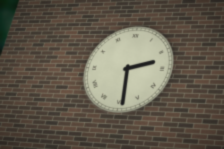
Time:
{"hour": 2, "minute": 29}
